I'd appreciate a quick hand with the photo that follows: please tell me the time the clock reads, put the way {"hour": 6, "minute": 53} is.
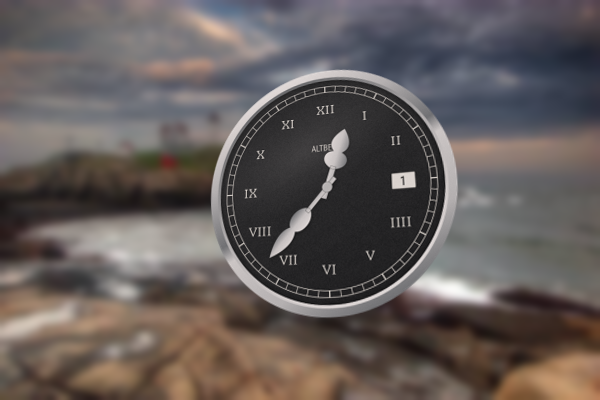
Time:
{"hour": 12, "minute": 37}
